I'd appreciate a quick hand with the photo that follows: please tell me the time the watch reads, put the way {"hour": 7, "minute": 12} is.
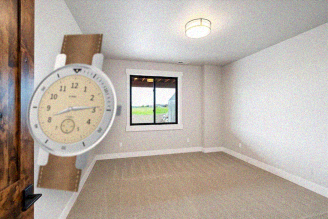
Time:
{"hour": 8, "minute": 14}
